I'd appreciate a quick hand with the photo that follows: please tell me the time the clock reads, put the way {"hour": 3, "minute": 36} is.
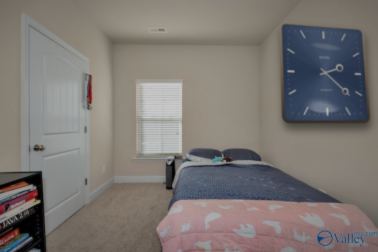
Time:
{"hour": 2, "minute": 22}
